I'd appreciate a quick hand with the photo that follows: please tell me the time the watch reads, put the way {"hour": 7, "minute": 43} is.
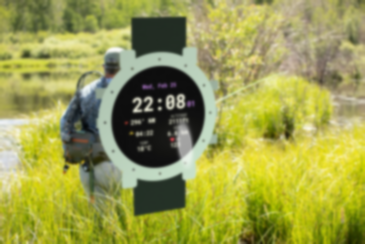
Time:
{"hour": 22, "minute": 8}
